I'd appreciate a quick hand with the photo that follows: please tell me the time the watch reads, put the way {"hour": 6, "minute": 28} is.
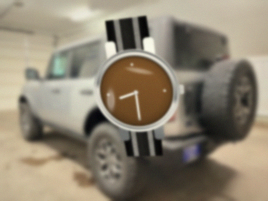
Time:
{"hour": 8, "minute": 30}
